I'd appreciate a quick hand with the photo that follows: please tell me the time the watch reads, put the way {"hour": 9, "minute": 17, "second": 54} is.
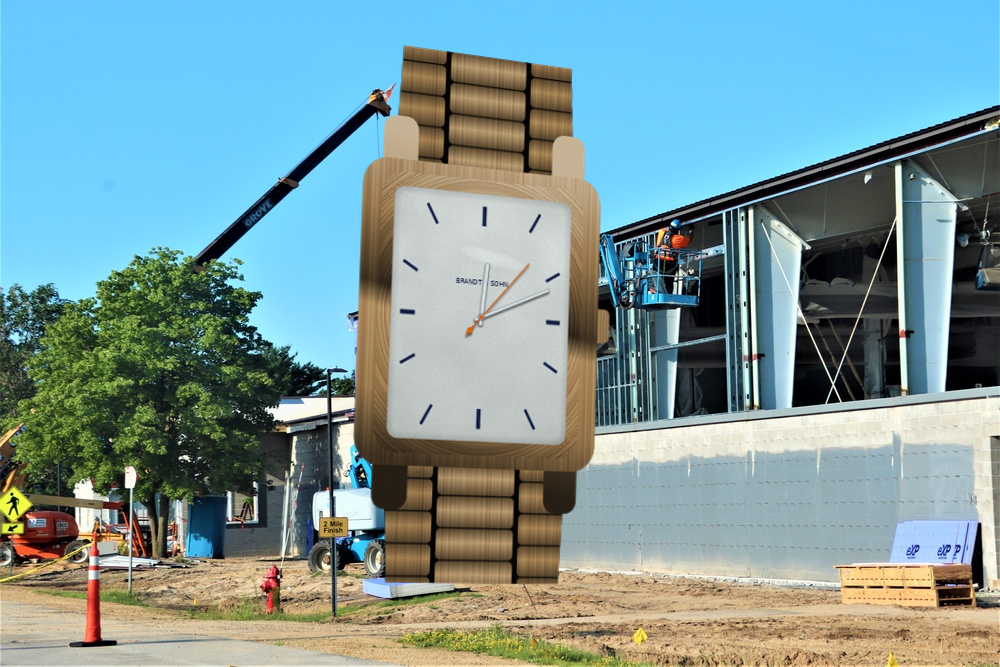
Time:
{"hour": 12, "minute": 11, "second": 7}
